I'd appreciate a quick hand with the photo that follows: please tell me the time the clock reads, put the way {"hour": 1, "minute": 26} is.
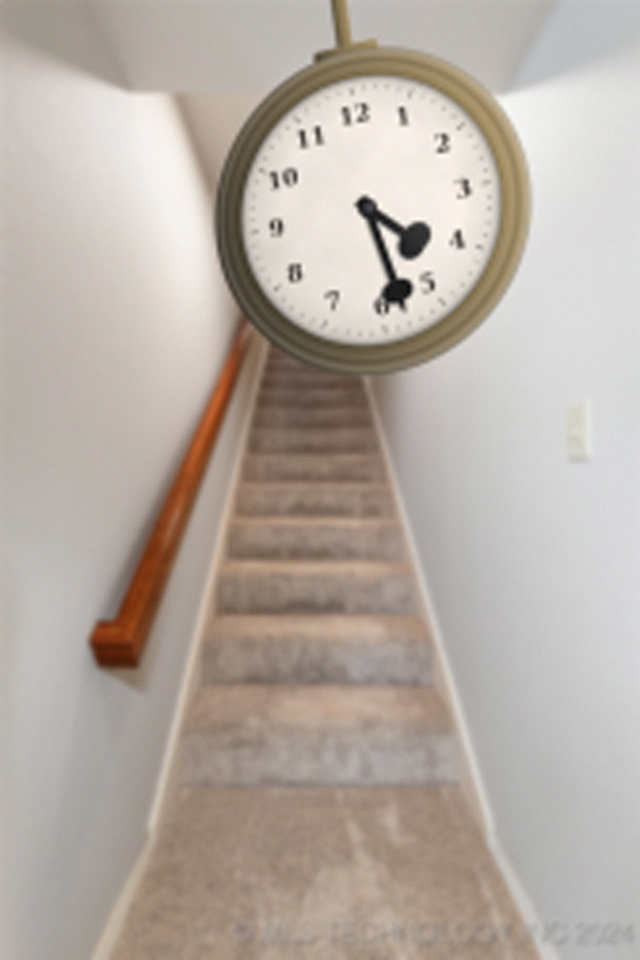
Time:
{"hour": 4, "minute": 28}
